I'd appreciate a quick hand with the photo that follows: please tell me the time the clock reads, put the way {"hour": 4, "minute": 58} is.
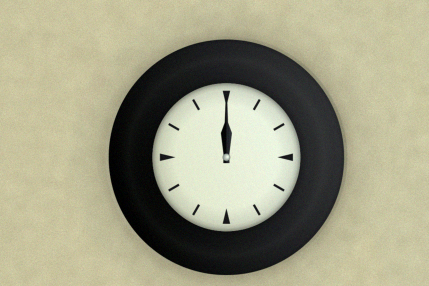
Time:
{"hour": 12, "minute": 0}
